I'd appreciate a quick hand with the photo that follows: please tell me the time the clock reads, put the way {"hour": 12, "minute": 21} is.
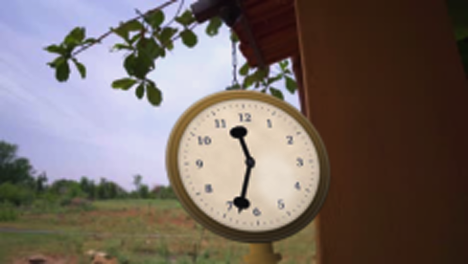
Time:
{"hour": 11, "minute": 33}
